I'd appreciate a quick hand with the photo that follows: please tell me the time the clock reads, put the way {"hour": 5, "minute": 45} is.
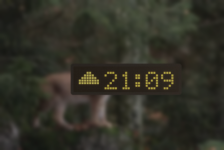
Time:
{"hour": 21, "minute": 9}
